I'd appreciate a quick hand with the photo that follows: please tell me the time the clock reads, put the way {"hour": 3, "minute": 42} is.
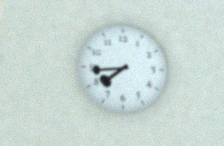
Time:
{"hour": 7, "minute": 44}
